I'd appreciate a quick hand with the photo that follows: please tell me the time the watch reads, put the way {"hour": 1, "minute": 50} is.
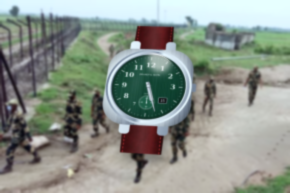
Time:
{"hour": 5, "minute": 27}
